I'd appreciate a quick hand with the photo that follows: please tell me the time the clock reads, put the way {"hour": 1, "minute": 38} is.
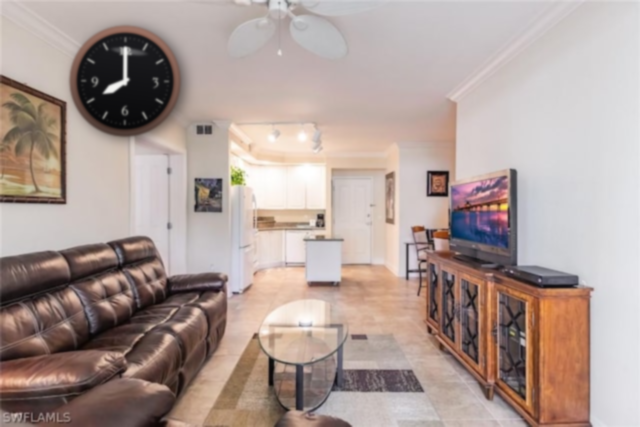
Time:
{"hour": 8, "minute": 0}
